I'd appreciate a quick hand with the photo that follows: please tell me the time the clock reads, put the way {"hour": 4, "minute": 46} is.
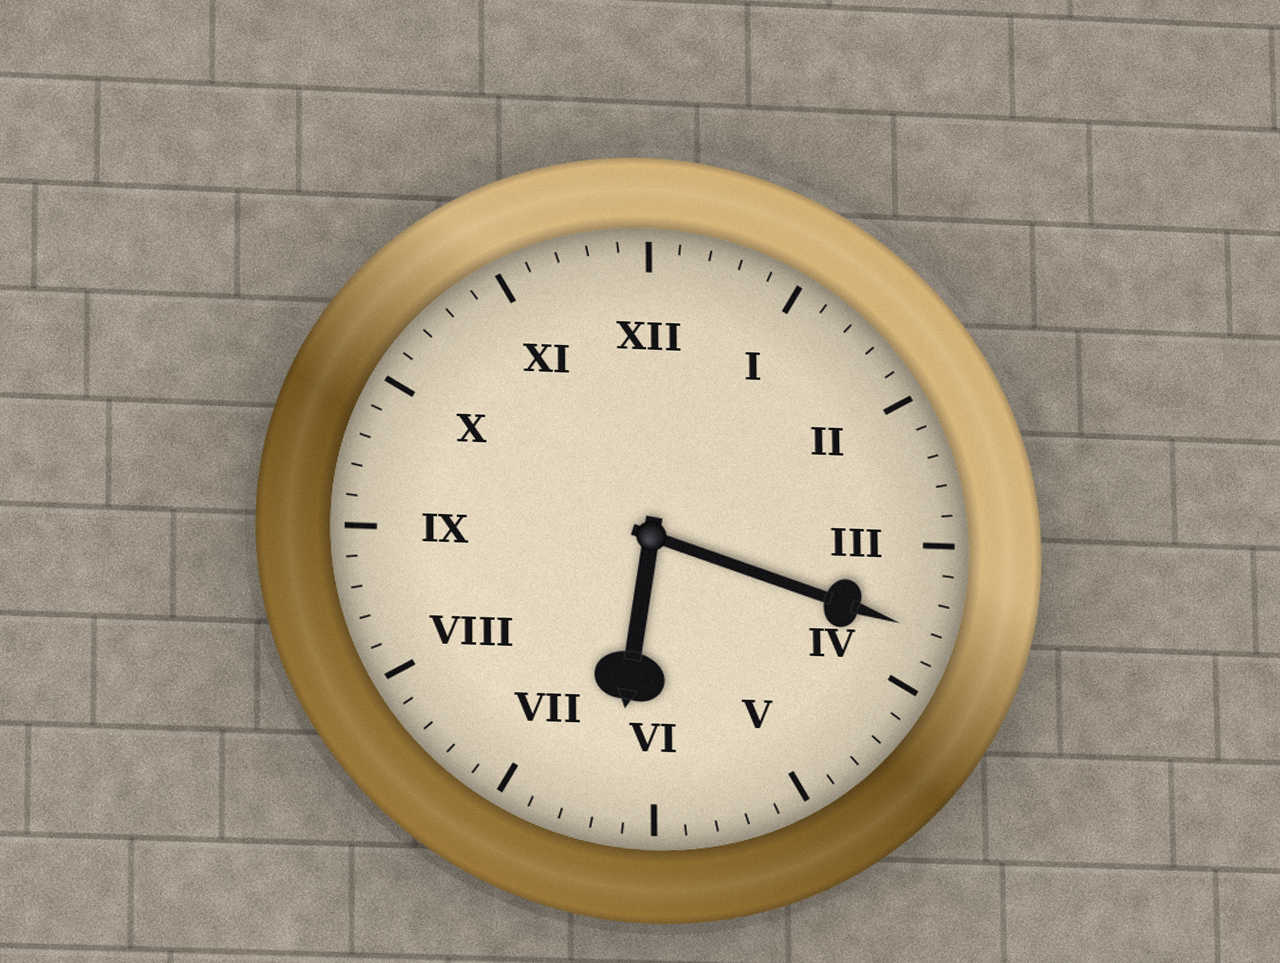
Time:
{"hour": 6, "minute": 18}
